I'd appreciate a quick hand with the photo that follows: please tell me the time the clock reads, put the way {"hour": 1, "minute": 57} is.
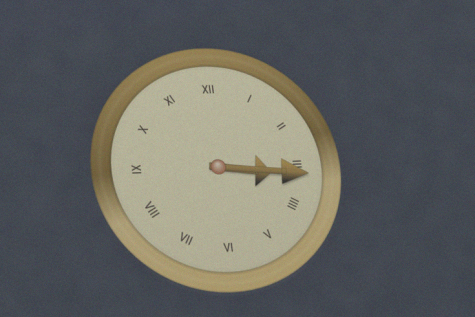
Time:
{"hour": 3, "minute": 16}
